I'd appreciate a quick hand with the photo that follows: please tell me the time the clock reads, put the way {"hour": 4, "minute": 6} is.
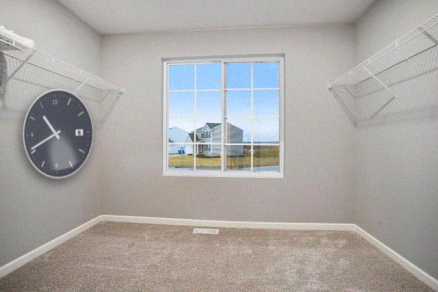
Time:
{"hour": 10, "minute": 41}
